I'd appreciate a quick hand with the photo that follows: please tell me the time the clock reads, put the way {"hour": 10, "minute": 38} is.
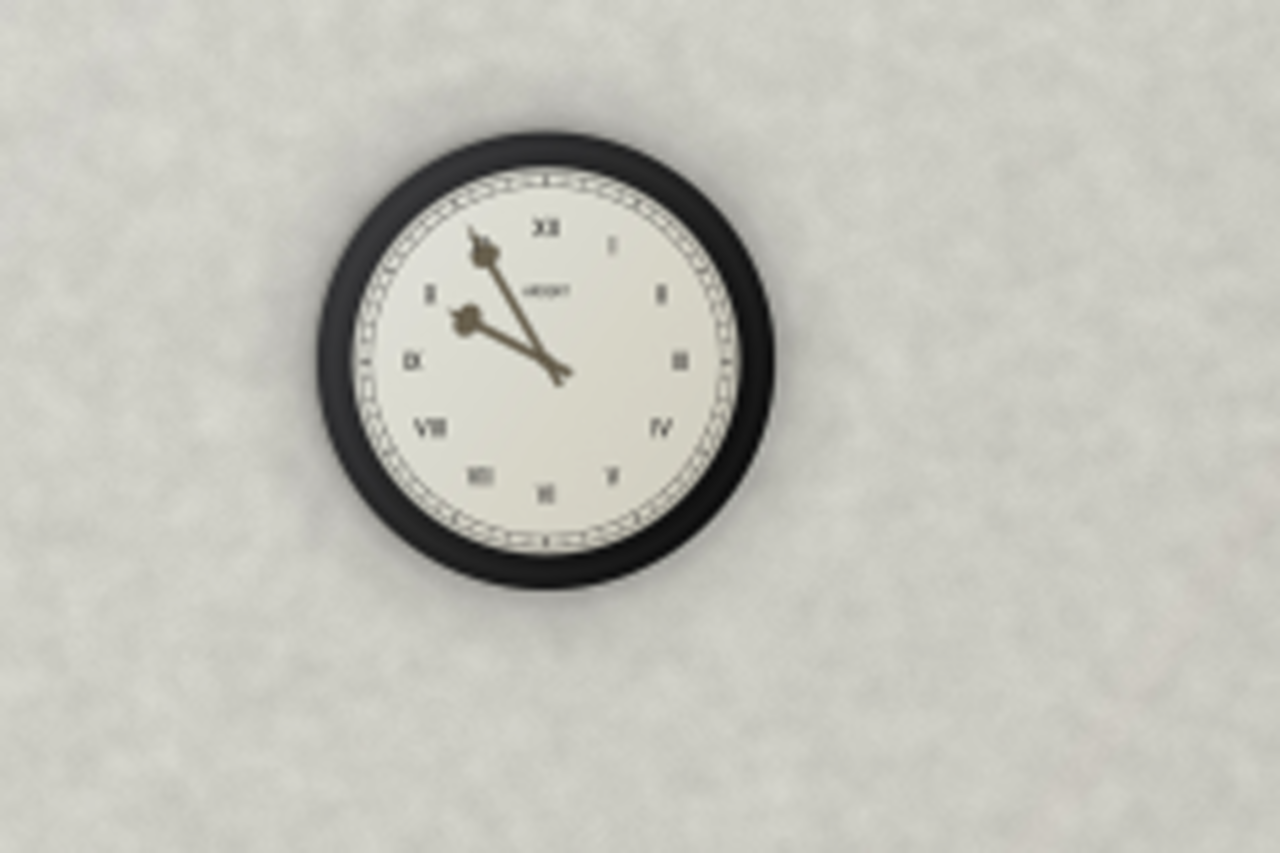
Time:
{"hour": 9, "minute": 55}
